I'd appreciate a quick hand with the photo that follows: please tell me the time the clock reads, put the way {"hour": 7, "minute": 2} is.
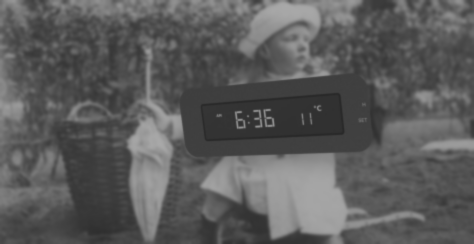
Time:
{"hour": 6, "minute": 36}
